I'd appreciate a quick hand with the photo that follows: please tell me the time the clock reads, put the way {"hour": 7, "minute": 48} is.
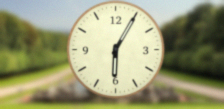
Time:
{"hour": 6, "minute": 5}
